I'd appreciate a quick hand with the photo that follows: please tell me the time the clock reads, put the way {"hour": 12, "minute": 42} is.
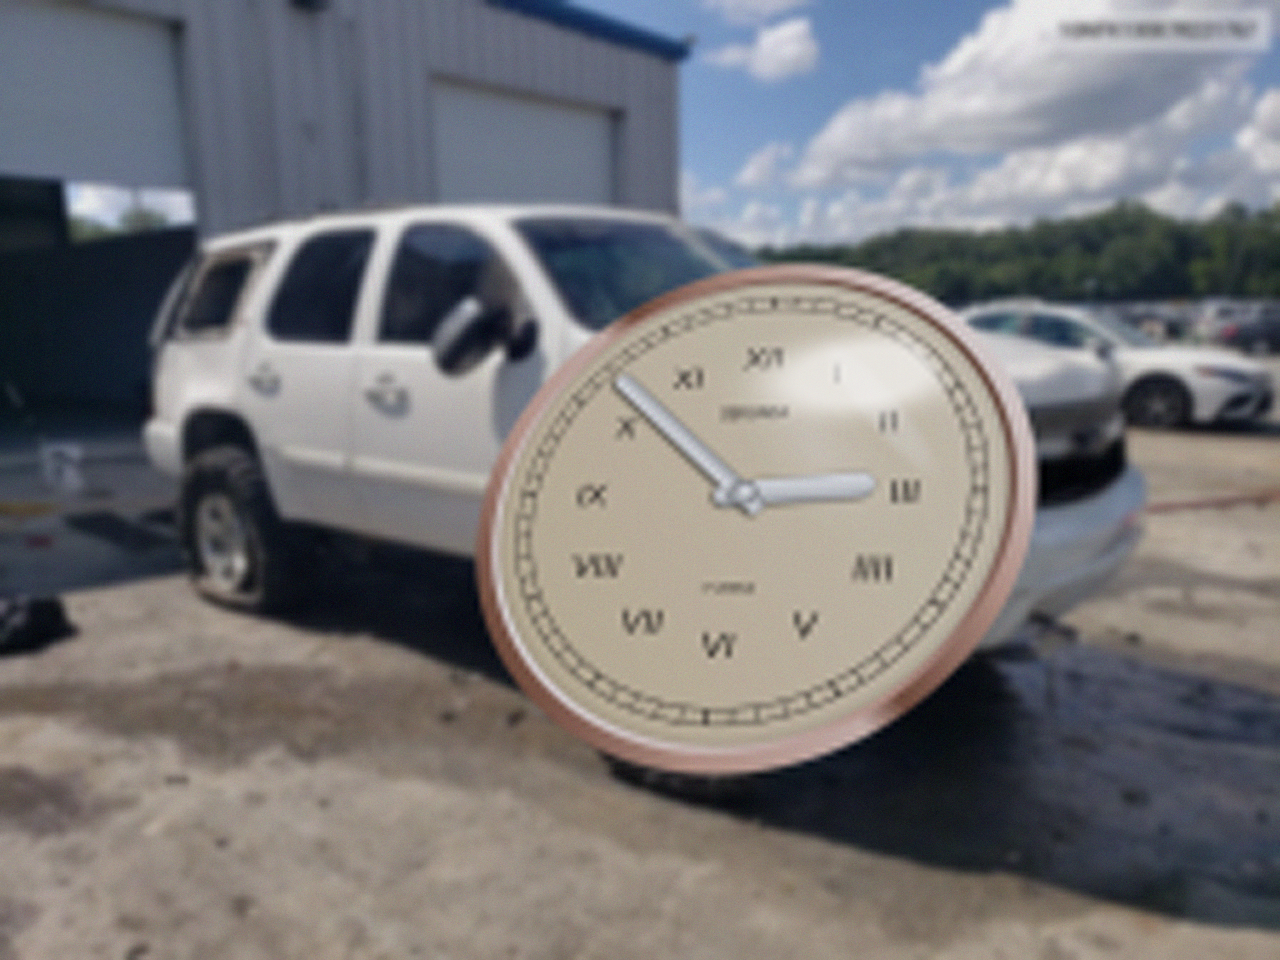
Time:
{"hour": 2, "minute": 52}
